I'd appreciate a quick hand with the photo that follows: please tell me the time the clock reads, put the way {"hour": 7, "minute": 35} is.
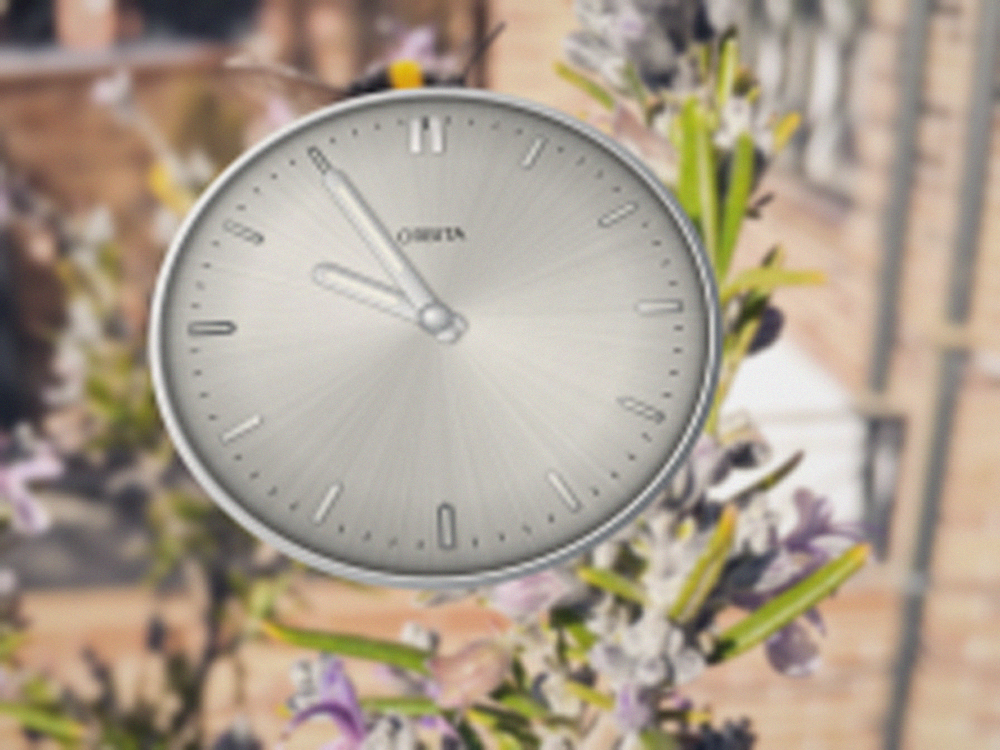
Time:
{"hour": 9, "minute": 55}
